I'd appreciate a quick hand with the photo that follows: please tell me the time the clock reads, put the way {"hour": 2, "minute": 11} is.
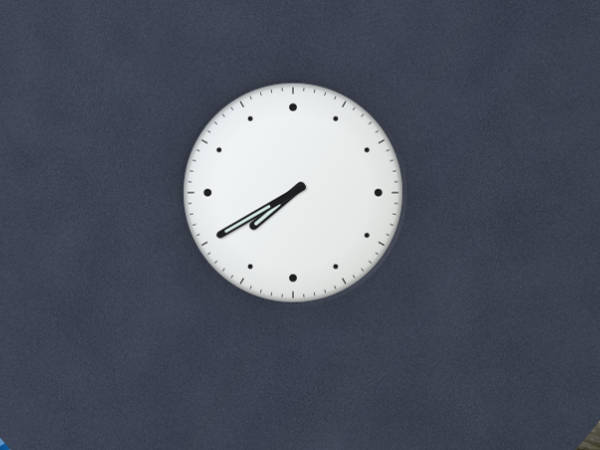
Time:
{"hour": 7, "minute": 40}
